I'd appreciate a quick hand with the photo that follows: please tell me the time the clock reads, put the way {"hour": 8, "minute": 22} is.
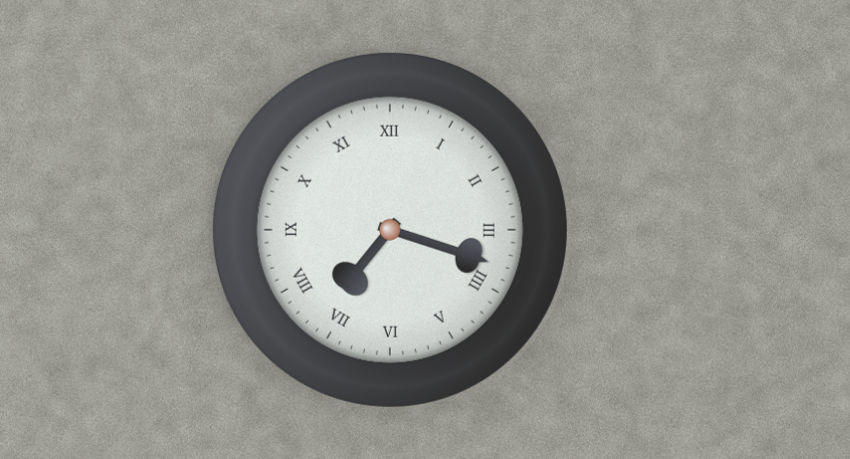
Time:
{"hour": 7, "minute": 18}
